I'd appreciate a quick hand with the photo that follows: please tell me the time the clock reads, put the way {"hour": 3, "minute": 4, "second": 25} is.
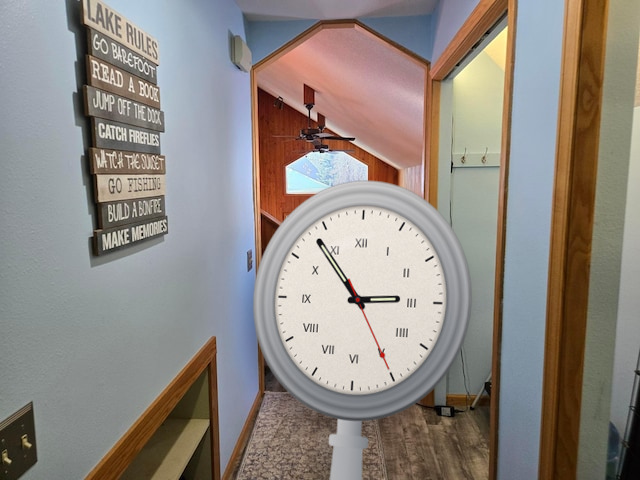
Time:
{"hour": 2, "minute": 53, "second": 25}
